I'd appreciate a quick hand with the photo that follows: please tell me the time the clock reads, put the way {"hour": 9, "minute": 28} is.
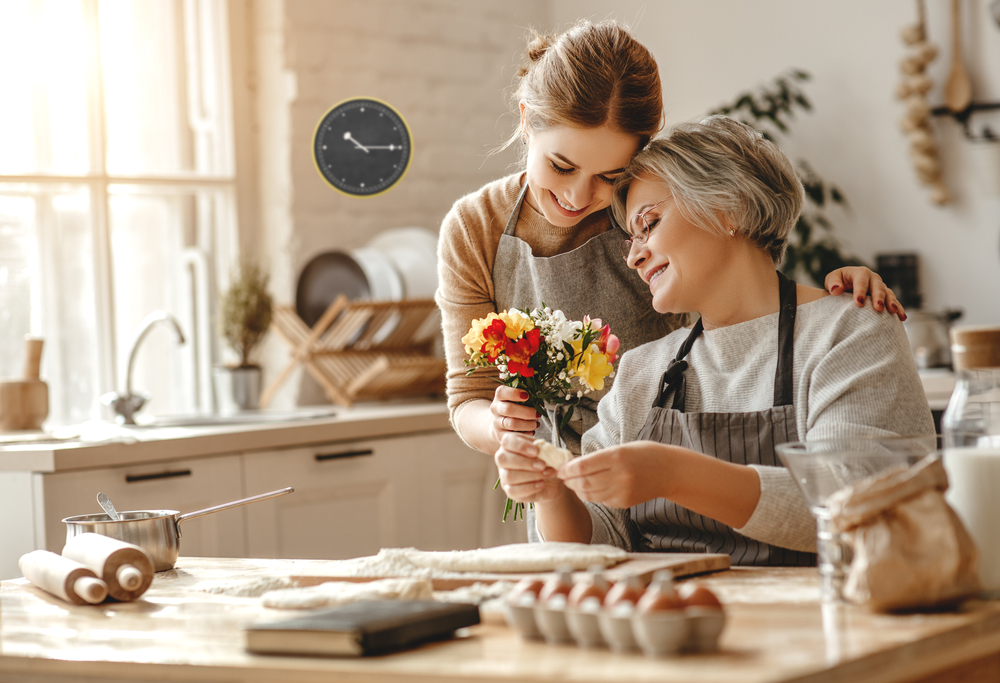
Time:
{"hour": 10, "minute": 15}
